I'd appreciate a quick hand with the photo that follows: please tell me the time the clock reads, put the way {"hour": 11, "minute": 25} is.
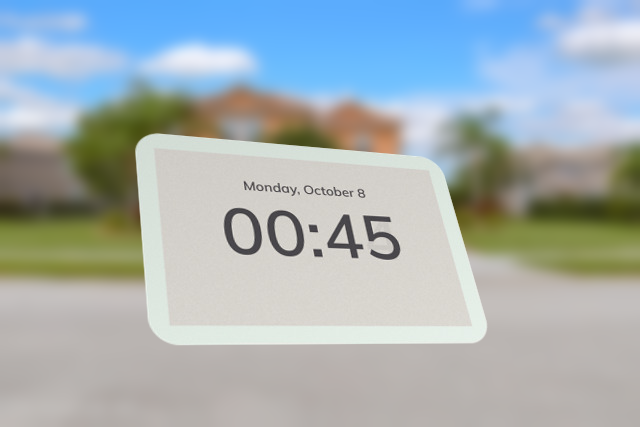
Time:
{"hour": 0, "minute": 45}
